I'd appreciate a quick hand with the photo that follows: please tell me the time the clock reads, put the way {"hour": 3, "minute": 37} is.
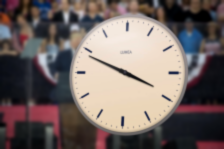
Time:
{"hour": 3, "minute": 49}
